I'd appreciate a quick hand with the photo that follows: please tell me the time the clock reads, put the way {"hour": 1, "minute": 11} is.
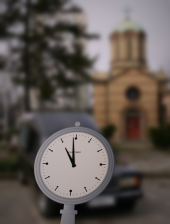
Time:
{"hour": 10, "minute": 59}
